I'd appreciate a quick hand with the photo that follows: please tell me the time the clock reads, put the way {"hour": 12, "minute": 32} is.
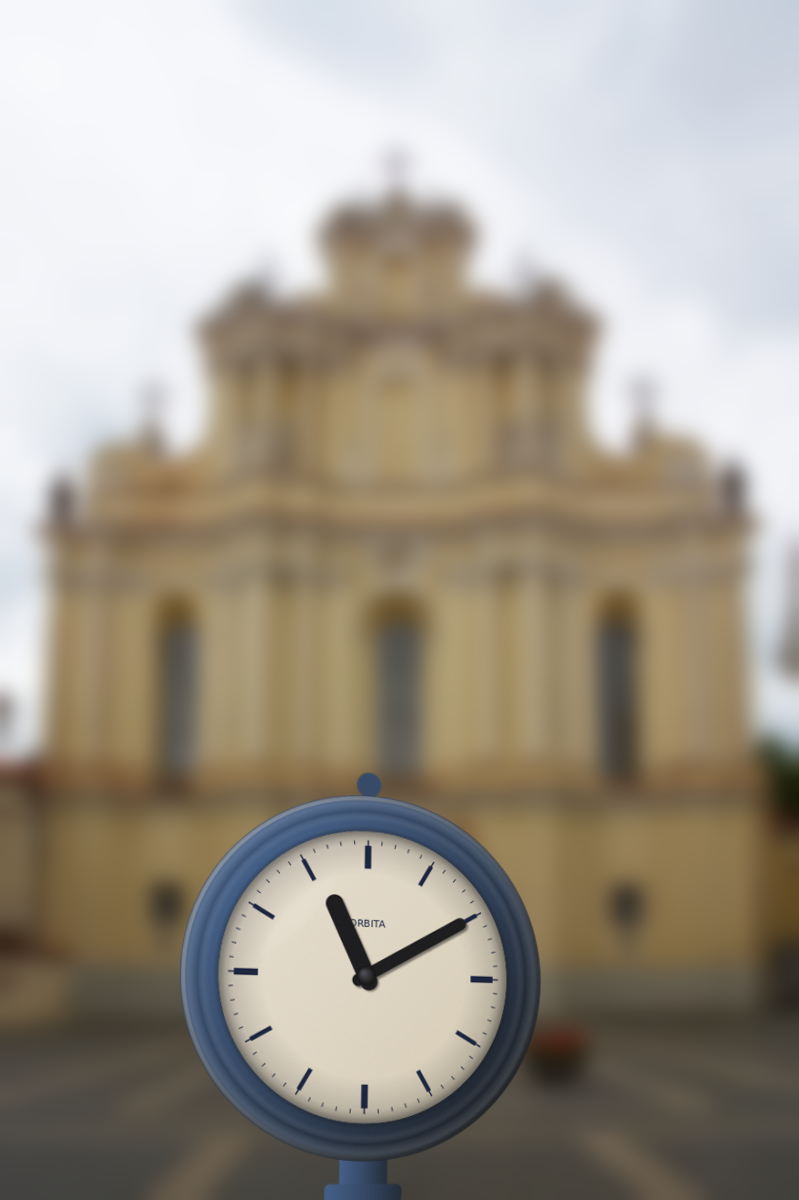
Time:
{"hour": 11, "minute": 10}
